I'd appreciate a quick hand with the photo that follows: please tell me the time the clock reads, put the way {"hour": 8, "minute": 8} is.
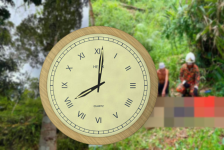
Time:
{"hour": 8, "minute": 1}
